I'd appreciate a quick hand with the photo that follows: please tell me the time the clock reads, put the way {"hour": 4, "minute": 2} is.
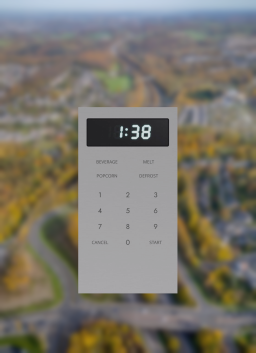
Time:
{"hour": 1, "minute": 38}
